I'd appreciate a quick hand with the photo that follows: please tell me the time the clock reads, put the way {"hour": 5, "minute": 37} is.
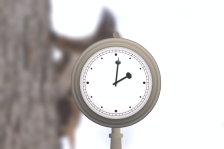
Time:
{"hour": 2, "minute": 1}
